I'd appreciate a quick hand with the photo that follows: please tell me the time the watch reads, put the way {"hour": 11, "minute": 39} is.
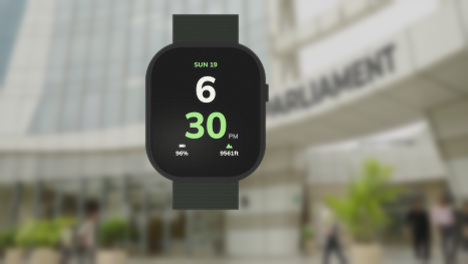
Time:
{"hour": 6, "minute": 30}
